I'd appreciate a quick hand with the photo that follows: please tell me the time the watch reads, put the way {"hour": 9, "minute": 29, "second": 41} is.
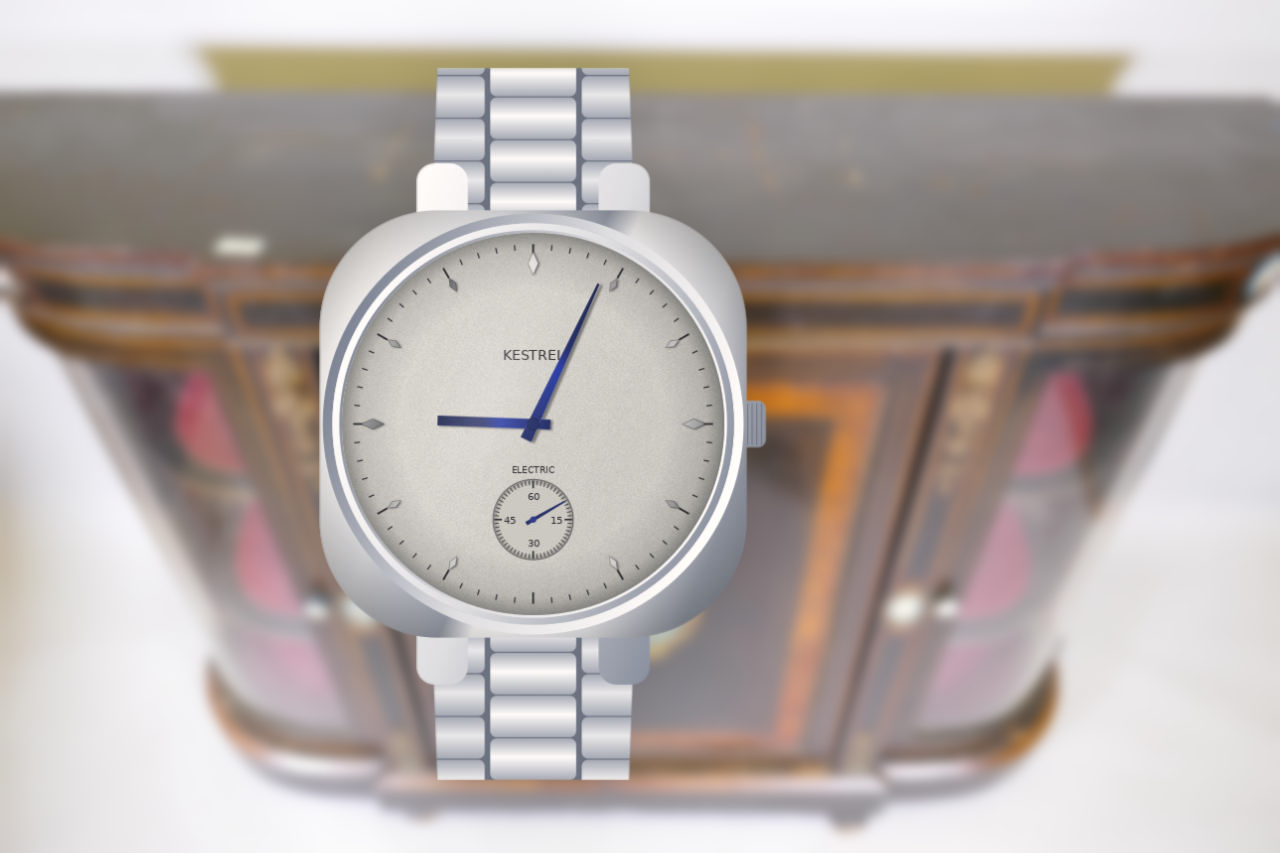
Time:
{"hour": 9, "minute": 4, "second": 10}
